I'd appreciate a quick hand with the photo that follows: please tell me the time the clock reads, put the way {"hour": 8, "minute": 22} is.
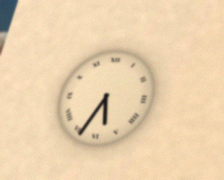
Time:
{"hour": 5, "minute": 34}
